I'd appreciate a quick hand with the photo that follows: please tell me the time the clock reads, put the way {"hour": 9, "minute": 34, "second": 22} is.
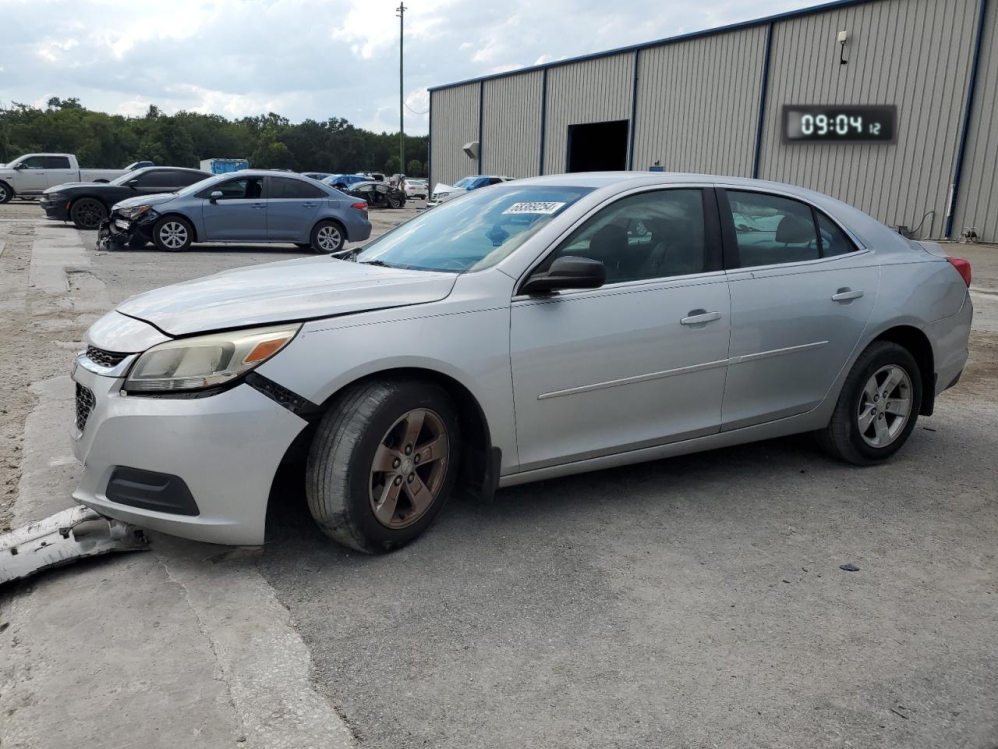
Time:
{"hour": 9, "minute": 4, "second": 12}
